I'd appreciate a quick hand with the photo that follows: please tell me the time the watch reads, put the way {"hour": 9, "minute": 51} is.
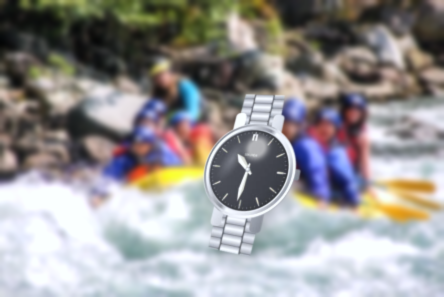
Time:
{"hour": 10, "minute": 31}
